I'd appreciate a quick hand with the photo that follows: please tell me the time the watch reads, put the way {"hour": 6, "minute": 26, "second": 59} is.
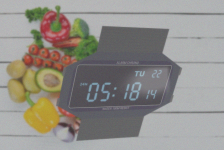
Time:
{"hour": 5, "minute": 18, "second": 14}
